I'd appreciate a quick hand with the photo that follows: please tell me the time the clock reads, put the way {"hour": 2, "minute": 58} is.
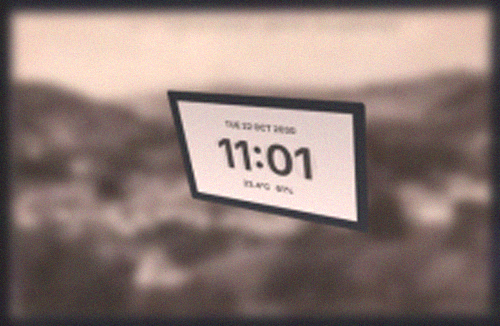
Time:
{"hour": 11, "minute": 1}
